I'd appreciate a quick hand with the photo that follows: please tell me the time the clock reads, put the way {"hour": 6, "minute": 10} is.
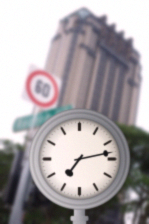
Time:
{"hour": 7, "minute": 13}
